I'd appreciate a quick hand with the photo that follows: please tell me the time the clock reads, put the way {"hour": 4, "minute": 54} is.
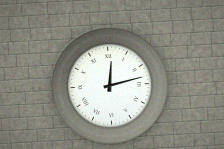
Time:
{"hour": 12, "minute": 13}
